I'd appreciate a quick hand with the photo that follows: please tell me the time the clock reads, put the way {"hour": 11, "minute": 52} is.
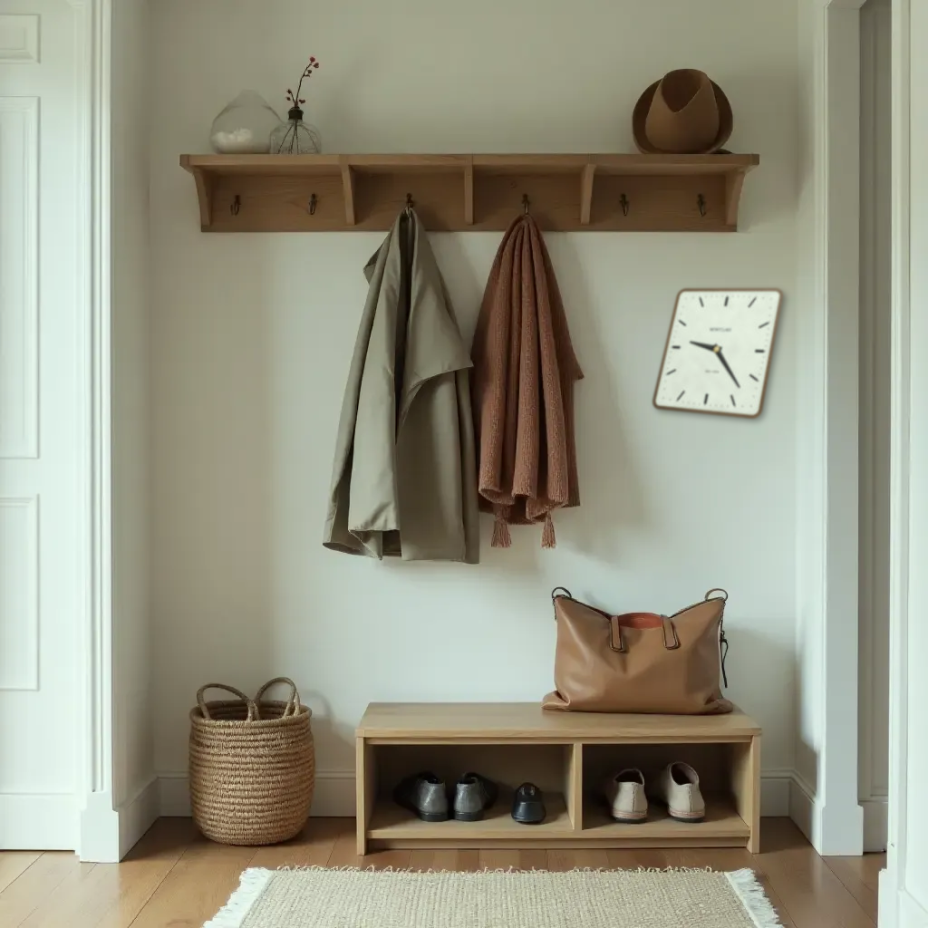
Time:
{"hour": 9, "minute": 23}
